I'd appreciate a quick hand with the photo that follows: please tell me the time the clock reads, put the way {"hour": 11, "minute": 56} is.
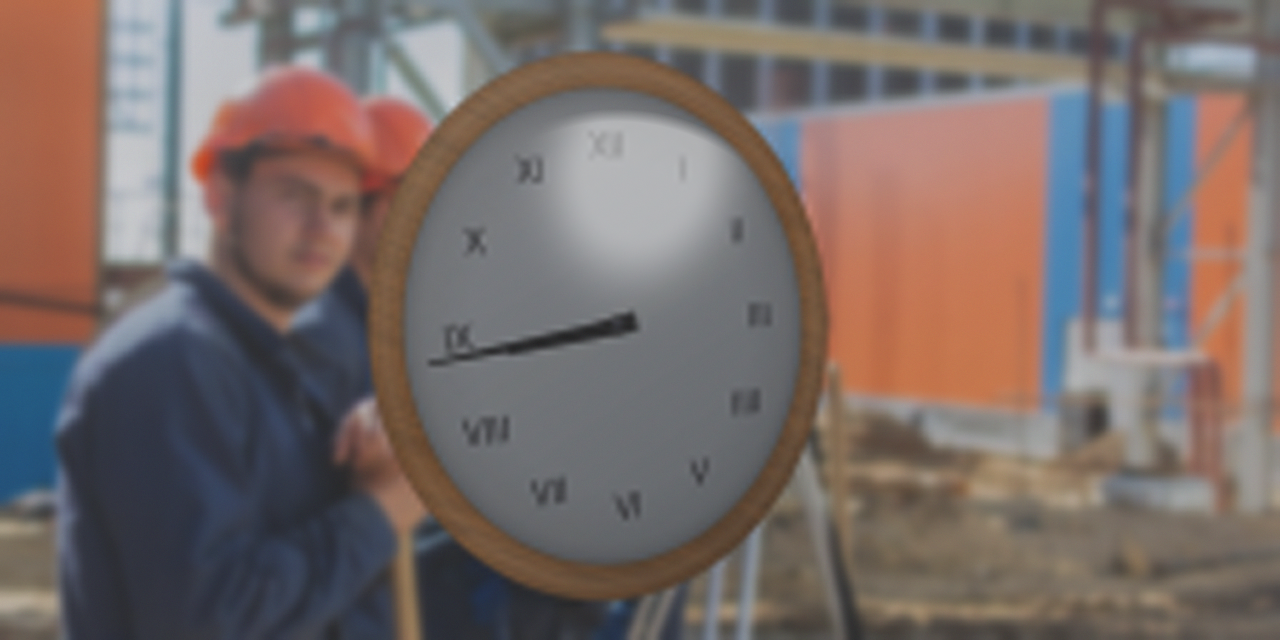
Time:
{"hour": 8, "minute": 44}
